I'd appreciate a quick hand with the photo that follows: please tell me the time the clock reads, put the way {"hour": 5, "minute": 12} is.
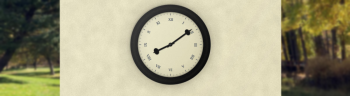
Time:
{"hour": 8, "minute": 9}
